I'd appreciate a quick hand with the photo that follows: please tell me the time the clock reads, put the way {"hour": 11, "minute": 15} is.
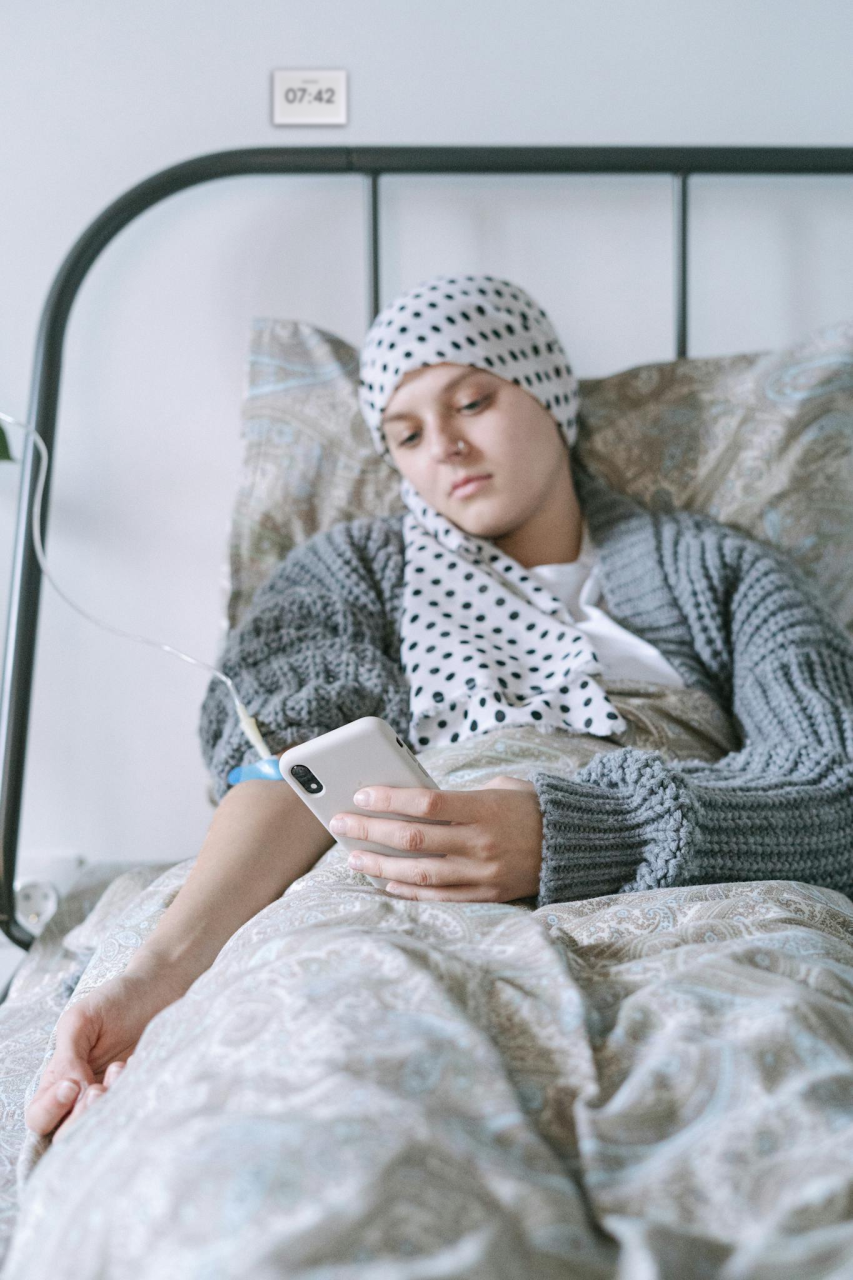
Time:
{"hour": 7, "minute": 42}
